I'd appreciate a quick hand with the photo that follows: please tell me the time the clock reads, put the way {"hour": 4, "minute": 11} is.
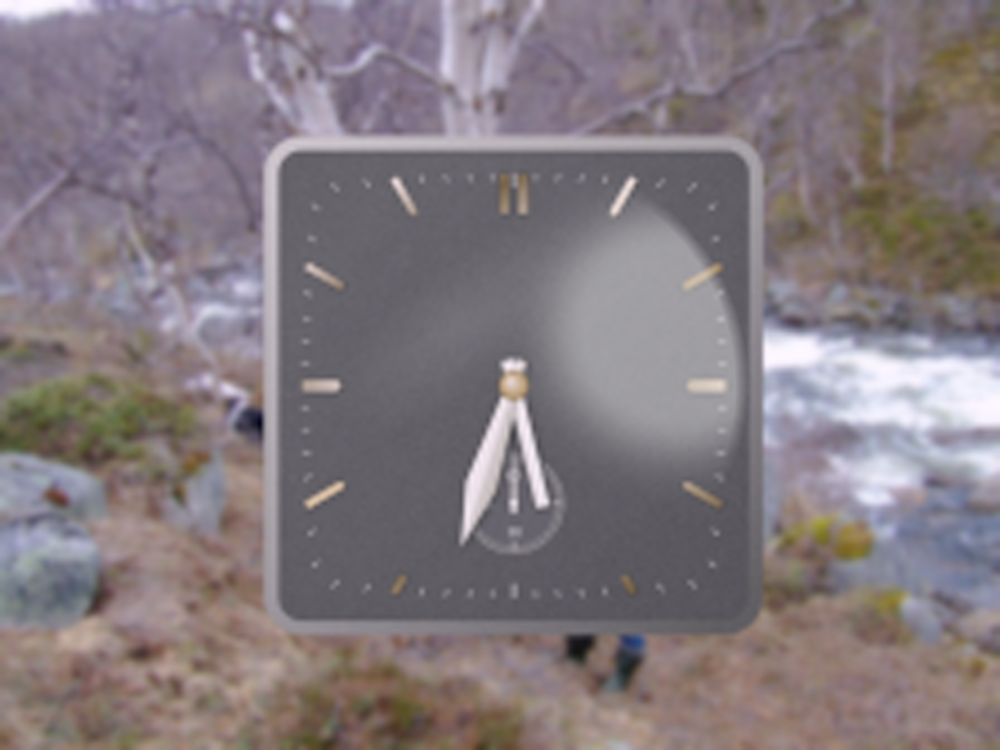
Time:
{"hour": 5, "minute": 33}
